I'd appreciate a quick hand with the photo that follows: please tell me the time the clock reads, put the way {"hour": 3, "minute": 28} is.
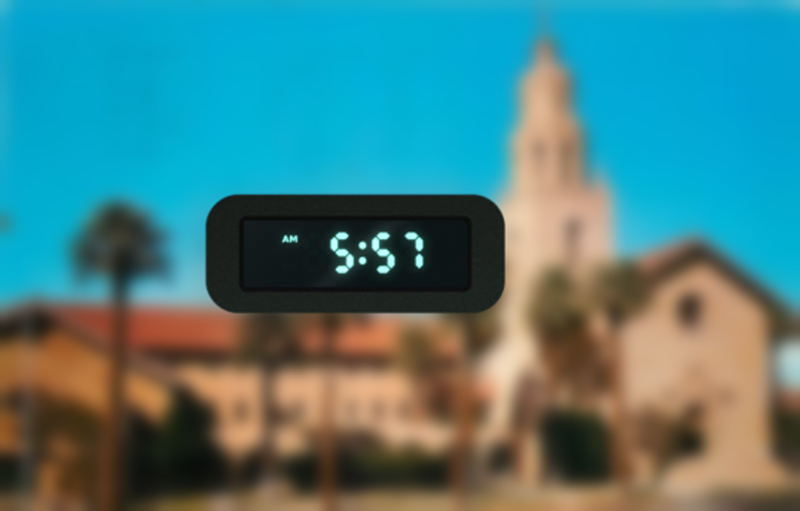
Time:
{"hour": 5, "minute": 57}
